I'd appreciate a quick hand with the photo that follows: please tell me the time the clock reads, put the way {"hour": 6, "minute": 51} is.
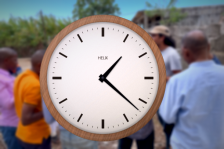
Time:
{"hour": 1, "minute": 22}
